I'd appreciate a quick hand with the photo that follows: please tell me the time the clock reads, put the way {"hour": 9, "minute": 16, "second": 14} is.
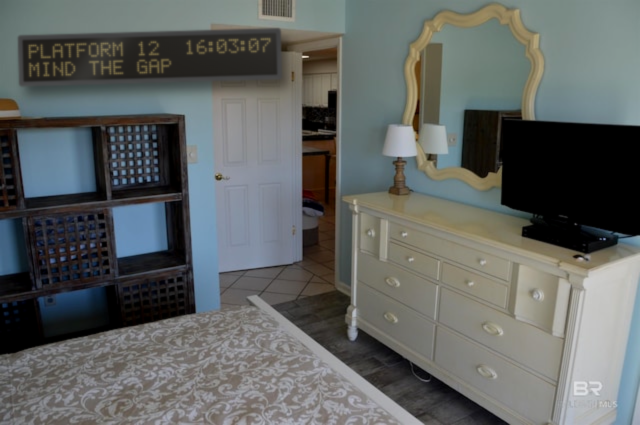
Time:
{"hour": 16, "minute": 3, "second": 7}
